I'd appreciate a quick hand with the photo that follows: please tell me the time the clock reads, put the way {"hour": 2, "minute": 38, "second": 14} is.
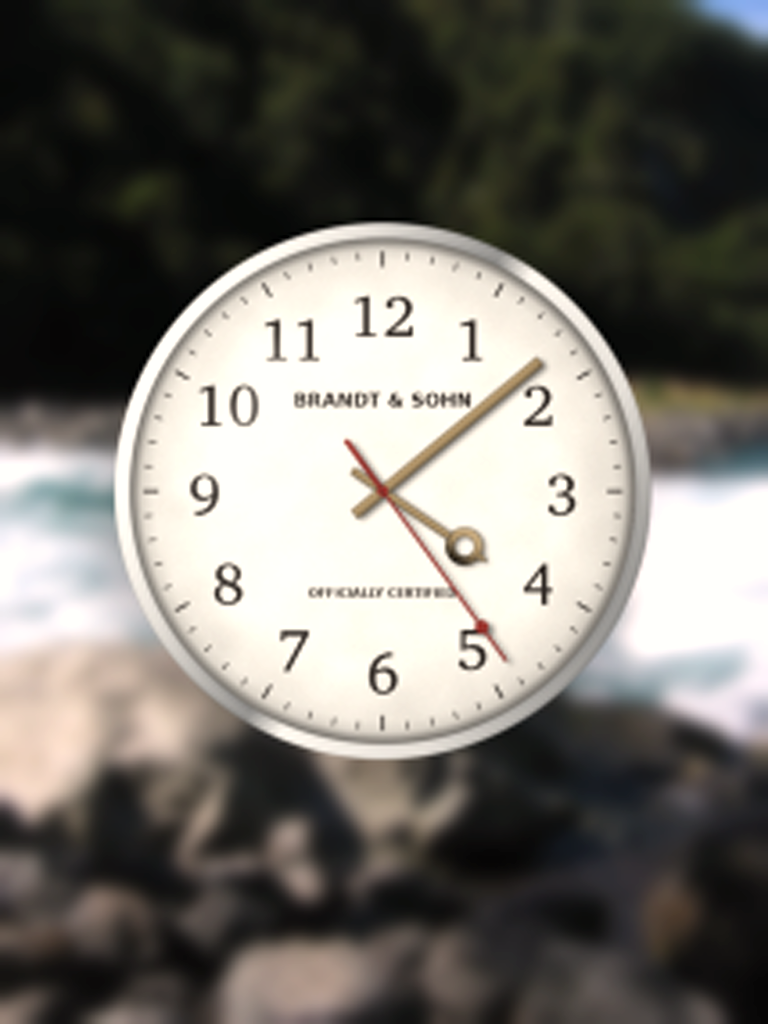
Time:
{"hour": 4, "minute": 8, "second": 24}
